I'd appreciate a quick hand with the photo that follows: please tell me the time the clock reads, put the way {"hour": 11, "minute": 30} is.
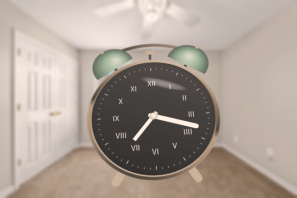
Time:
{"hour": 7, "minute": 18}
